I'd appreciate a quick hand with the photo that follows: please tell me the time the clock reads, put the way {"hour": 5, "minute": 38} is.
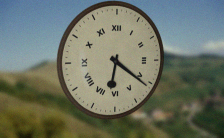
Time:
{"hour": 6, "minute": 21}
